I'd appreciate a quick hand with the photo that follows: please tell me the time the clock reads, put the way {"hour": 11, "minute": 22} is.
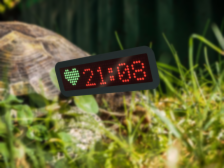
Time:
{"hour": 21, "minute": 8}
